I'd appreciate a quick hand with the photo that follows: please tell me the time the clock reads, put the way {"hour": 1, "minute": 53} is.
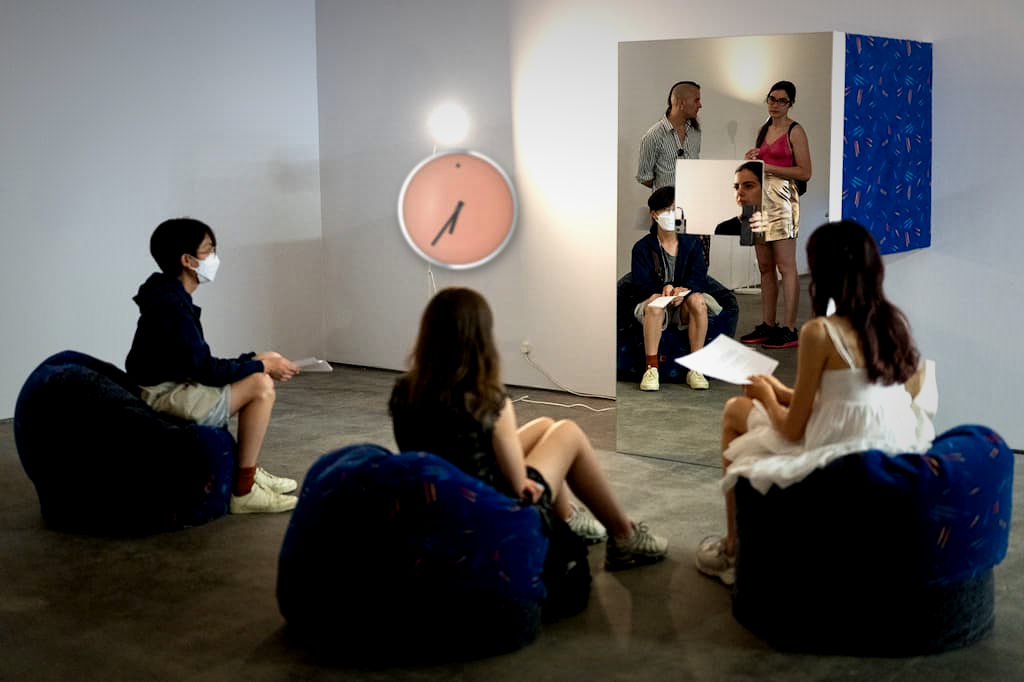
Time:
{"hour": 6, "minute": 36}
